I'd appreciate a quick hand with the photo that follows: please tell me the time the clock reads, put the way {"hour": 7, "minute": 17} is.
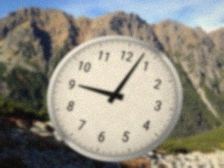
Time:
{"hour": 9, "minute": 3}
